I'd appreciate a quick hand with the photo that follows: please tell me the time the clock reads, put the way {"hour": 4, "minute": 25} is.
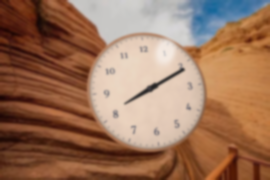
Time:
{"hour": 8, "minute": 11}
